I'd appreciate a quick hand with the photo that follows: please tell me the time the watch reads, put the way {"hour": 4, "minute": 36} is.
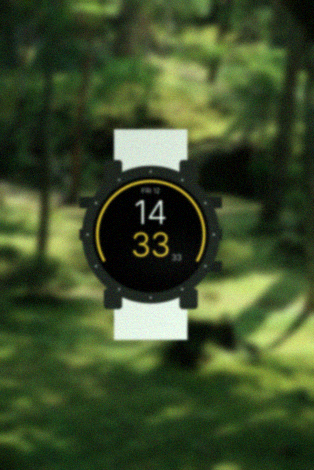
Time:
{"hour": 14, "minute": 33}
